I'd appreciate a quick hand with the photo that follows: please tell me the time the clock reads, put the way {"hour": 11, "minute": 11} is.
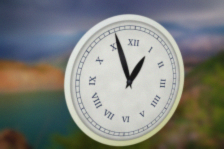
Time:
{"hour": 12, "minute": 56}
